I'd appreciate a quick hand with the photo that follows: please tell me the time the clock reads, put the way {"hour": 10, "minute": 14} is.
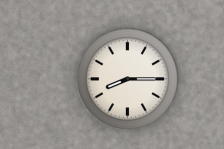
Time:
{"hour": 8, "minute": 15}
